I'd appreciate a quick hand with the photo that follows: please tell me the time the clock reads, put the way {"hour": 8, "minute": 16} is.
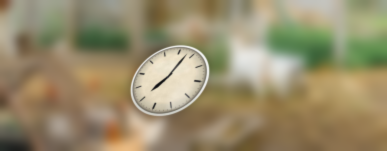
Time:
{"hour": 7, "minute": 3}
